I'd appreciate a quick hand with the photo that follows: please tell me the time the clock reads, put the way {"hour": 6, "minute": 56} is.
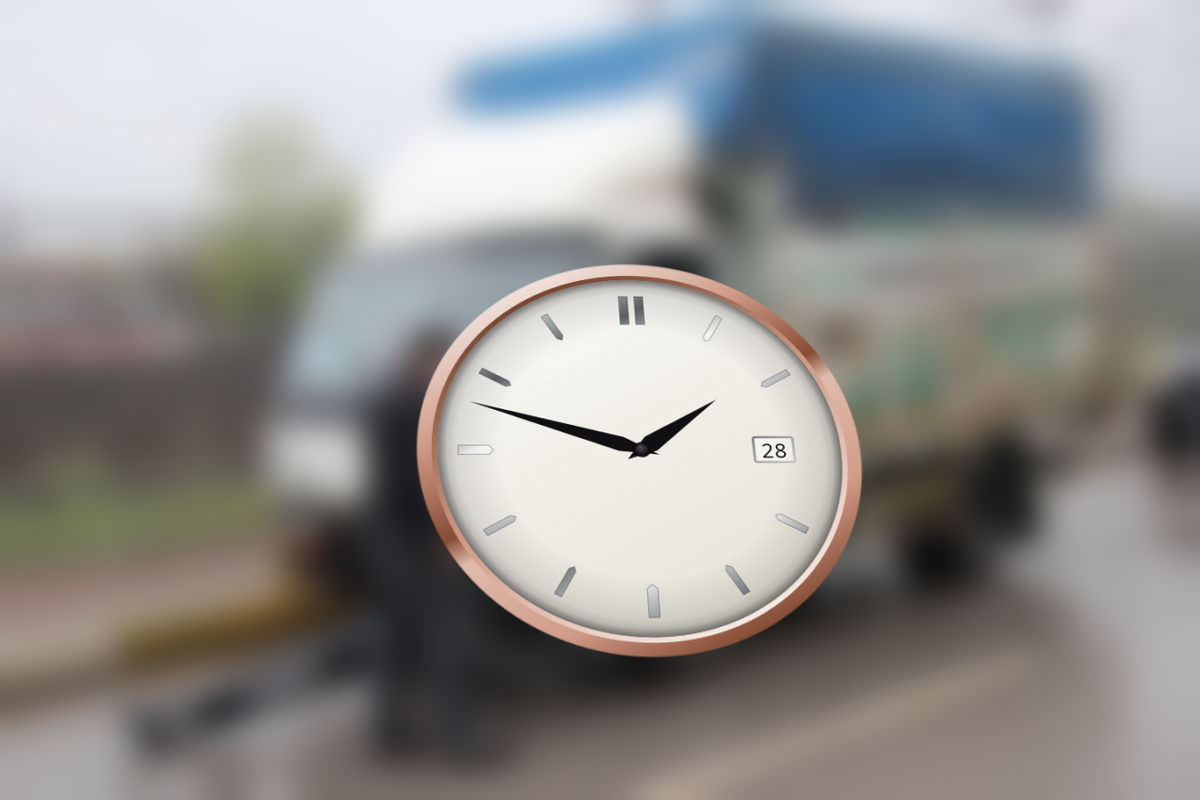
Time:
{"hour": 1, "minute": 48}
